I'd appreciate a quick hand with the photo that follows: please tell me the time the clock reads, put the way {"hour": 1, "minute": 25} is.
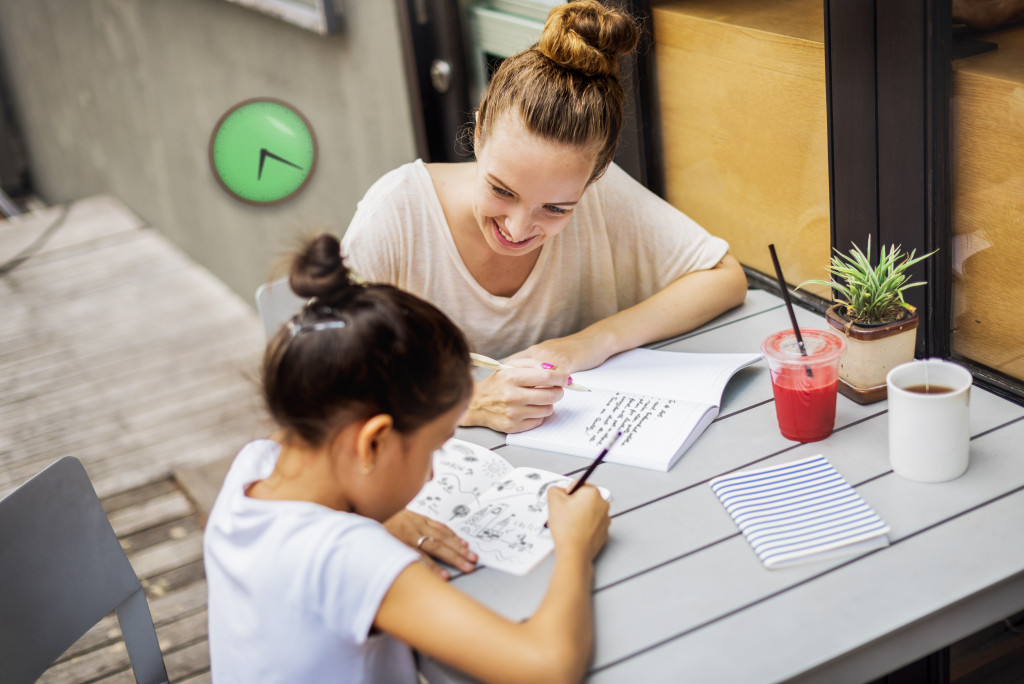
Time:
{"hour": 6, "minute": 19}
